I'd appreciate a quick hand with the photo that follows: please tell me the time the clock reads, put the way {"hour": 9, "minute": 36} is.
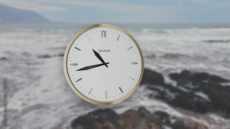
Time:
{"hour": 10, "minute": 43}
